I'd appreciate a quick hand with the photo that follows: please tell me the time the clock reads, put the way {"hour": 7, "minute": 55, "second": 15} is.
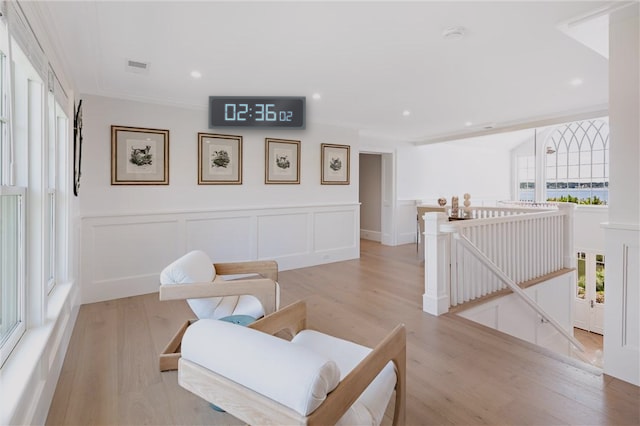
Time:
{"hour": 2, "minute": 36, "second": 2}
